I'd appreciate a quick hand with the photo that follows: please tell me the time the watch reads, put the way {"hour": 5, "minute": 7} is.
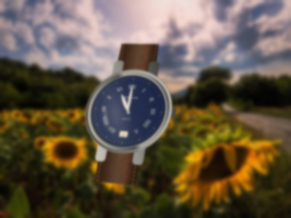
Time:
{"hour": 11, "minute": 0}
